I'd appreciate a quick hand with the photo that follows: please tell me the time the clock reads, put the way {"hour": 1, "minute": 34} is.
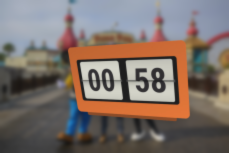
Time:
{"hour": 0, "minute": 58}
